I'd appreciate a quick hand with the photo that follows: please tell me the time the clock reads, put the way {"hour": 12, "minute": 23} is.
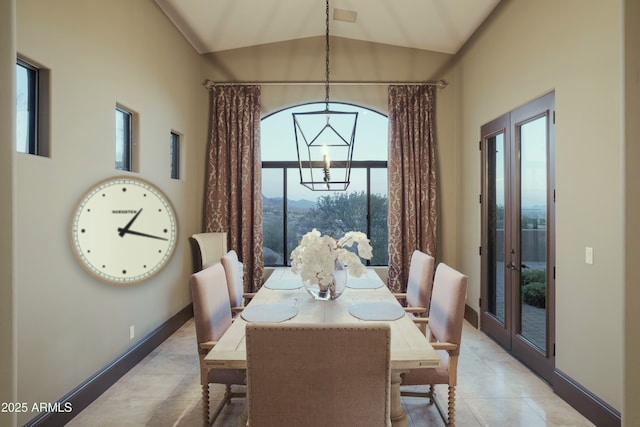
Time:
{"hour": 1, "minute": 17}
